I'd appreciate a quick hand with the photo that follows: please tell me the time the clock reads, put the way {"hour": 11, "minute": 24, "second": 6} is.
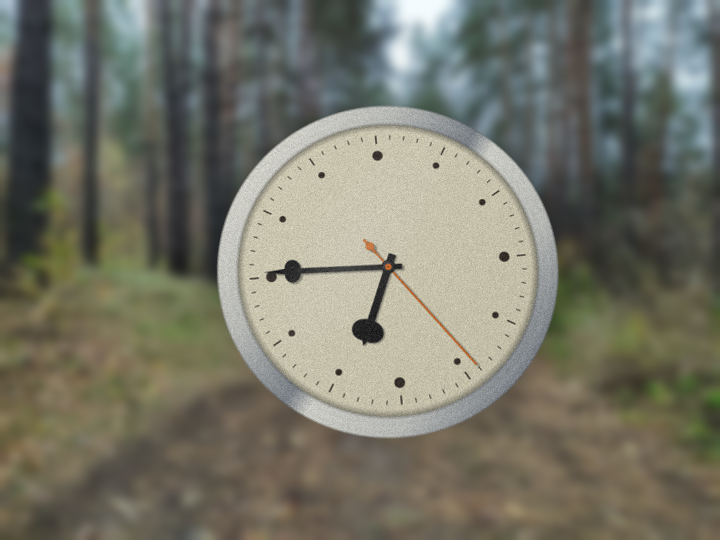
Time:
{"hour": 6, "minute": 45, "second": 24}
